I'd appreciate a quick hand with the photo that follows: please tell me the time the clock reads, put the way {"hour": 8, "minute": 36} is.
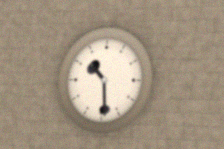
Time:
{"hour": 10, "minute": 29}
